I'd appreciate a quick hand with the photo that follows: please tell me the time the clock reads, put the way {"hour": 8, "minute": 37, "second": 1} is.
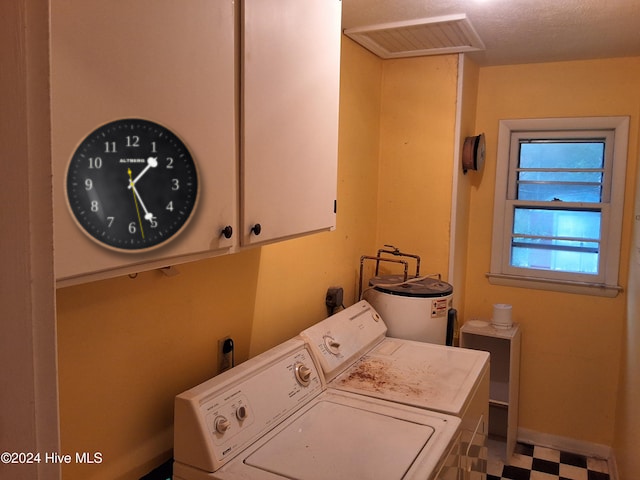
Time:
{"hour": 1, "minute": 25, "second": 28}
